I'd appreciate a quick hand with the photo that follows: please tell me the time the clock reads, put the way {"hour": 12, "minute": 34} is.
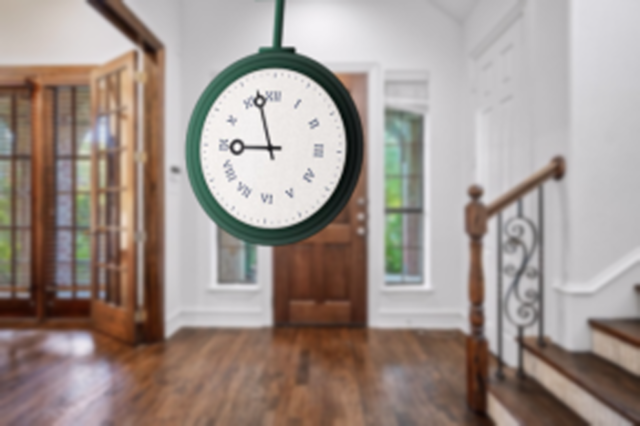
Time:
{"hour": 8, "minute": 57}
